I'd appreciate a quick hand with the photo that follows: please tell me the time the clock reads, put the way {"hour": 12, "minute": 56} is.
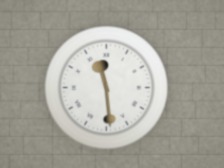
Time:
{"hour": 11, "minute": 29}
